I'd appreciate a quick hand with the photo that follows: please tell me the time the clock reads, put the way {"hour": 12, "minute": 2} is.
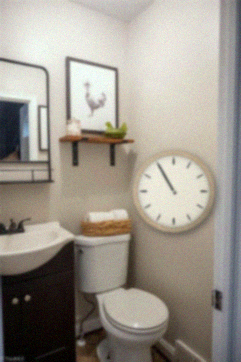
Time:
{"hour": 10, "minute": 55}
